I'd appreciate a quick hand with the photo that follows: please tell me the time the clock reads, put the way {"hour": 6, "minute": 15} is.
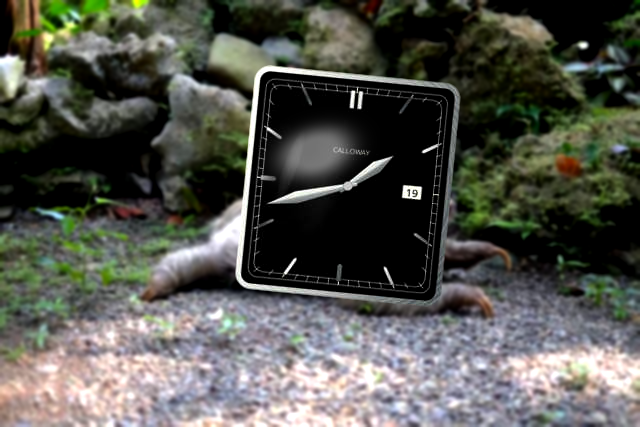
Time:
{"hour": 1, "minute": 42}
